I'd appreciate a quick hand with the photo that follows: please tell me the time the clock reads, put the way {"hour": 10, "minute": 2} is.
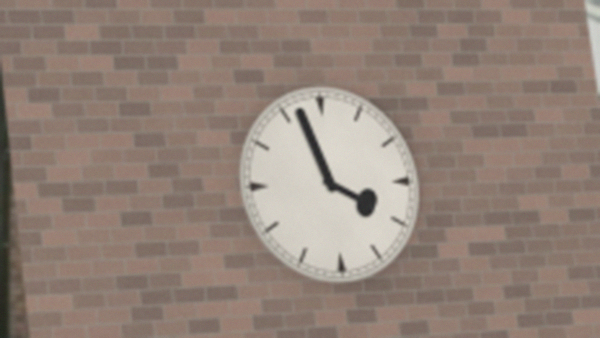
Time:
{"hour": 3, "minute": 57}
